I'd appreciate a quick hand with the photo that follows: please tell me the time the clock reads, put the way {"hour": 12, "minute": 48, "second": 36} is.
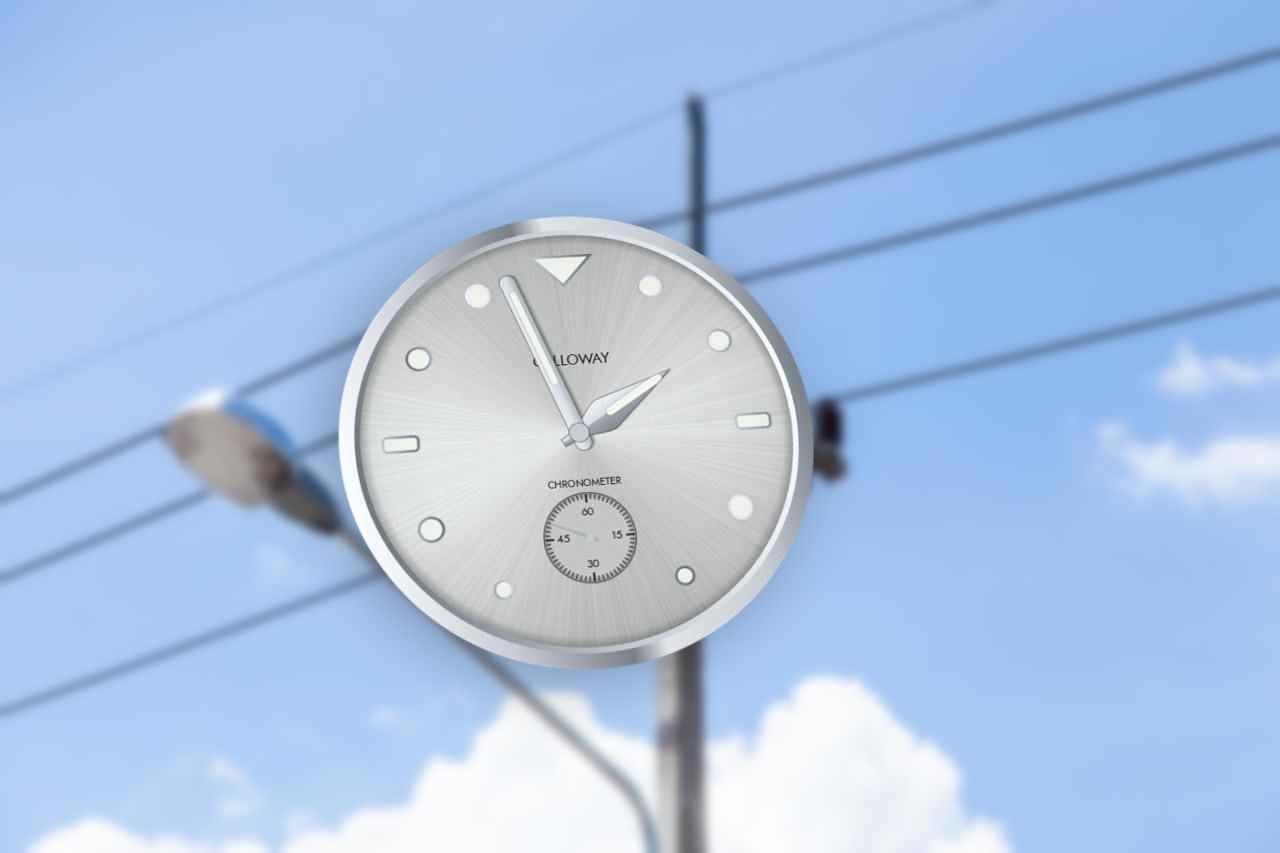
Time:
{"hour": 1, "minute": 56, "second": 49}
